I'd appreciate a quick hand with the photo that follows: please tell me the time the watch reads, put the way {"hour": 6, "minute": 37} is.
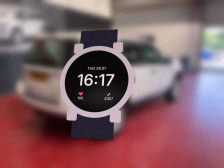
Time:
{"hour": 16, "minute": 17}
